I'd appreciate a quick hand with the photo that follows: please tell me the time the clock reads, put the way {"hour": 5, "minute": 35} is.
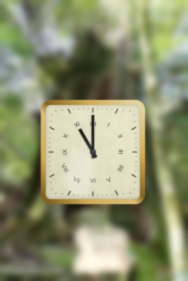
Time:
{"hour": 11, "minute": 0}
